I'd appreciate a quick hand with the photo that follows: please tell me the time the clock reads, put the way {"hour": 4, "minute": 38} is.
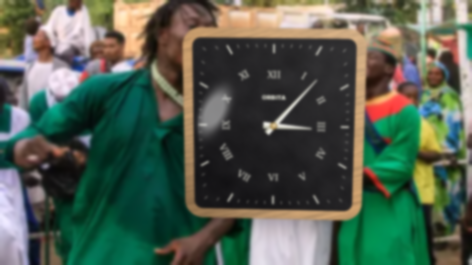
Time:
{"hour": 3, "minute": 7}
